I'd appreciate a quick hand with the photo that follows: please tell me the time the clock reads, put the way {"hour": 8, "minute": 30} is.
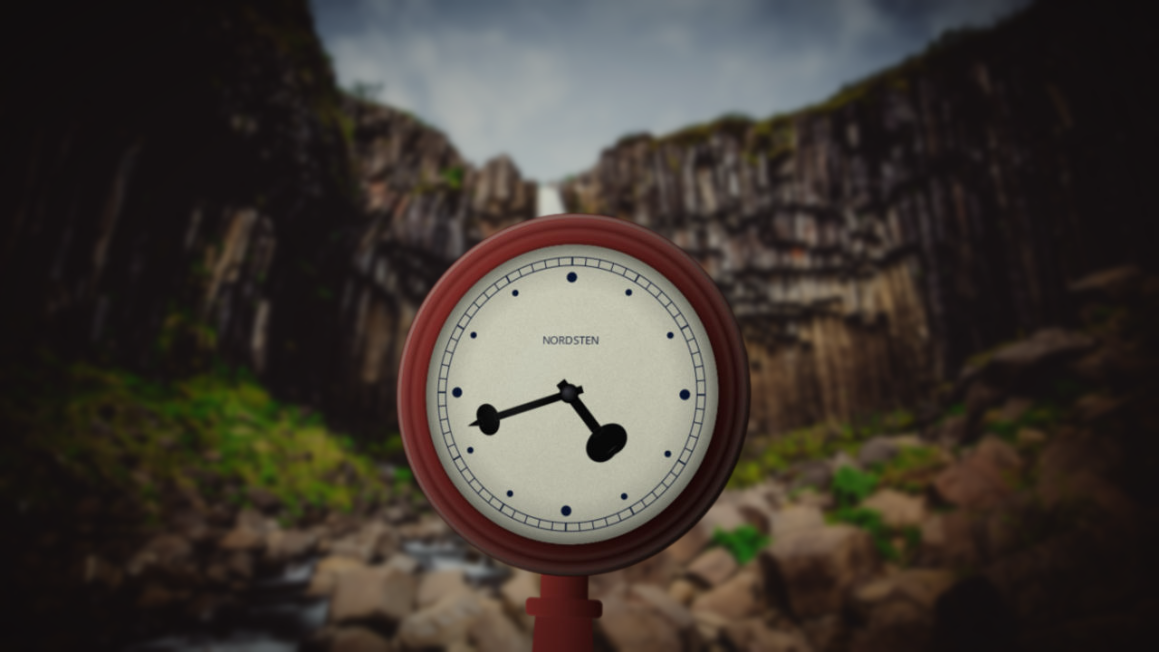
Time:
{"hour": 4, "minute": 42}
